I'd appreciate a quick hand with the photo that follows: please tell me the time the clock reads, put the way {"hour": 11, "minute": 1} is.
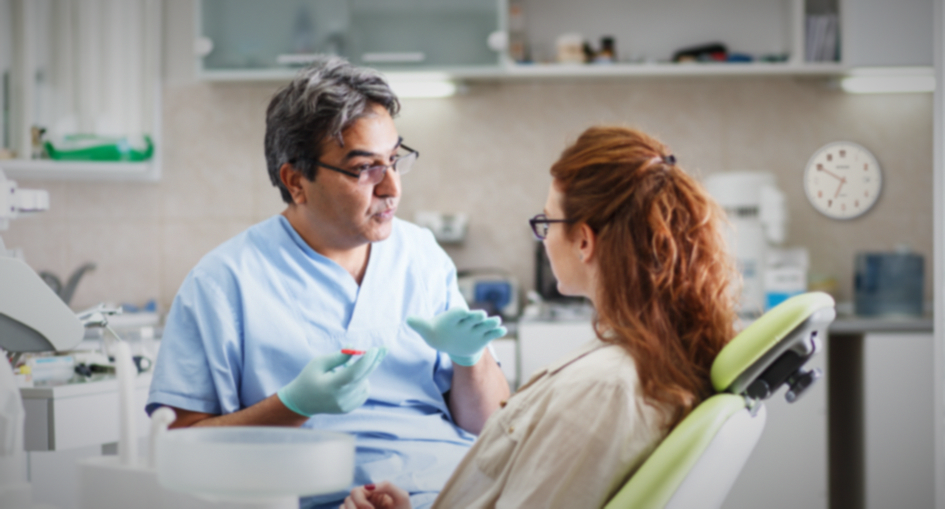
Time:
{"hour": 6, "minute": 50}
